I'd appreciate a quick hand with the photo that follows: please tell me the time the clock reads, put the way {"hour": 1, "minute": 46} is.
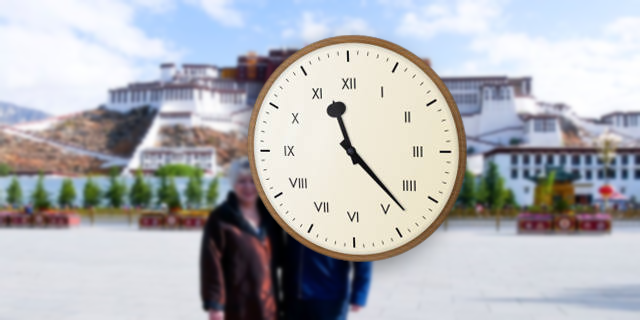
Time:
{"hour": 11, "minute": 23}
